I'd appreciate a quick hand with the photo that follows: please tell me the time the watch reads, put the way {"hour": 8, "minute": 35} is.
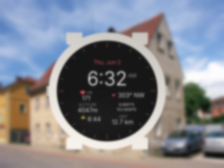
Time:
{"hour": 6, "minute": 32}
